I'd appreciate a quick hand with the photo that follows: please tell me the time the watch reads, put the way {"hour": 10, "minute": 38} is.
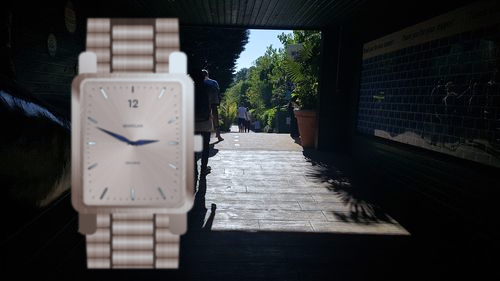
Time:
{"hour": 2, "minute": 49}
